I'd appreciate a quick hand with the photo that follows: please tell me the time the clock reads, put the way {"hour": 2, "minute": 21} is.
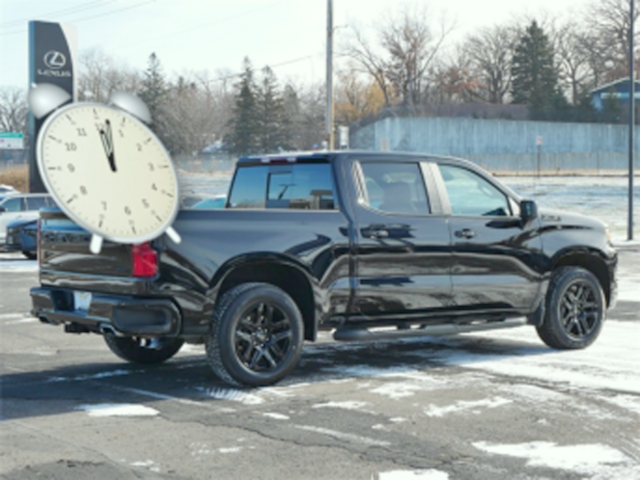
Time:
{"hour": 12, "minute": 2}
